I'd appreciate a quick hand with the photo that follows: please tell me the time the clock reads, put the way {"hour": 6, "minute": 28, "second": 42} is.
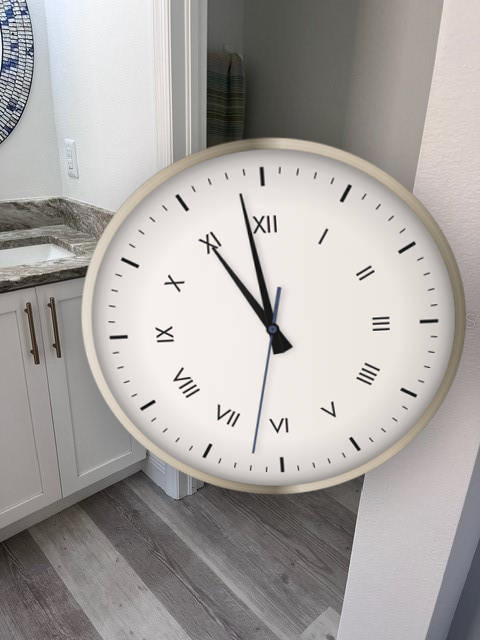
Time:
{"hour": 10, "minute": 58, "second": 32}
